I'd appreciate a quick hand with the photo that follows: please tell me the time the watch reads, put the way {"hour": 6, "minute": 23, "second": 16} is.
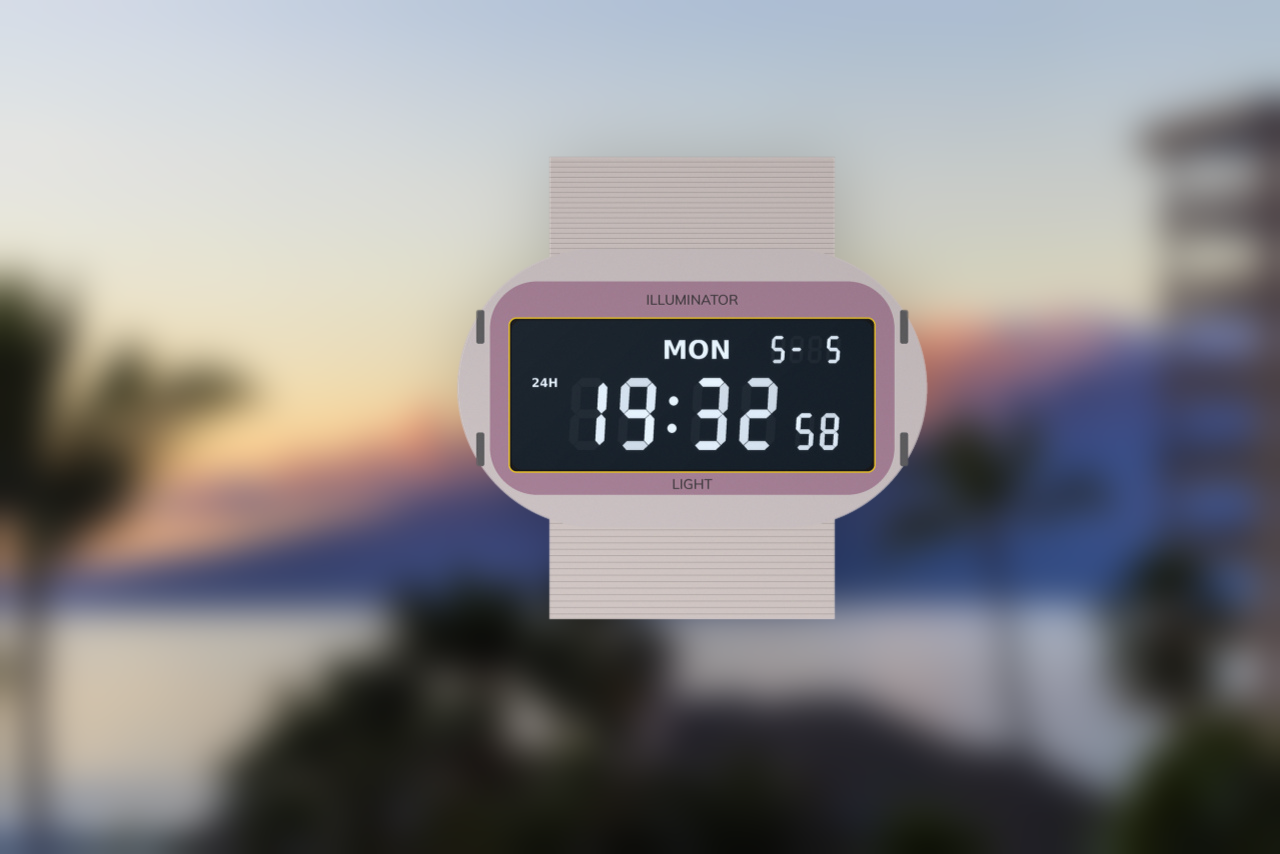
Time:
{"hour": 19, "minute": 32, "second": 58}
